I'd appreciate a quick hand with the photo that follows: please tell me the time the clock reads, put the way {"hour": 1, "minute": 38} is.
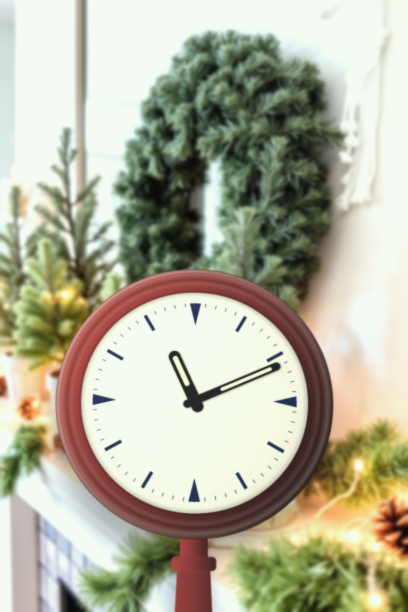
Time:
{"hour": 11, "minute": 11}
